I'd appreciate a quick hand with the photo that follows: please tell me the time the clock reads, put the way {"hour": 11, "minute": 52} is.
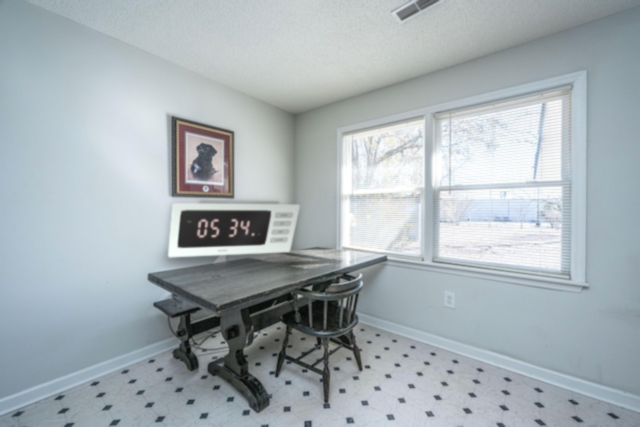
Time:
{"hour": 5, "minute": 34}
